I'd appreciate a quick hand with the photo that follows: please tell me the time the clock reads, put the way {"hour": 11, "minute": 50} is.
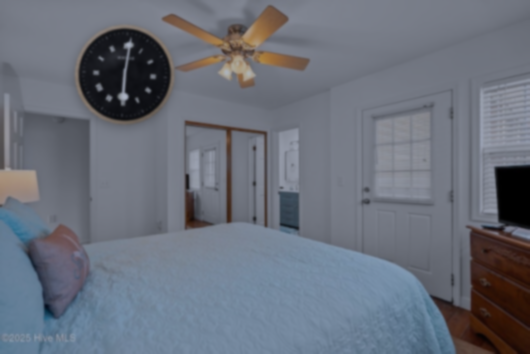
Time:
{"hour": 6, "minute": 1}
